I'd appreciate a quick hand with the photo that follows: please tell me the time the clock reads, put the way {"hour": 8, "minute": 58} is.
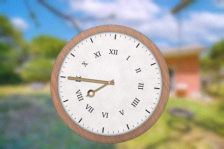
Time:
{"hour": 7, "minute": 45}
